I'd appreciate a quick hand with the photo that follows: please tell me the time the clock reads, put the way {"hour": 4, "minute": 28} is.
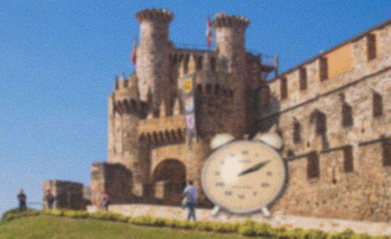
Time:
{"hour": 2, "minute": 10}
